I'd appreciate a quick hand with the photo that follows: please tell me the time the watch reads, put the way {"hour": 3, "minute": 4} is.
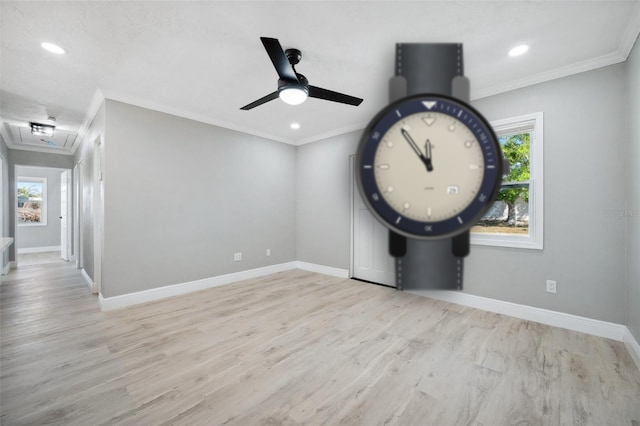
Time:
{"hour": 11, "minute": 54}
